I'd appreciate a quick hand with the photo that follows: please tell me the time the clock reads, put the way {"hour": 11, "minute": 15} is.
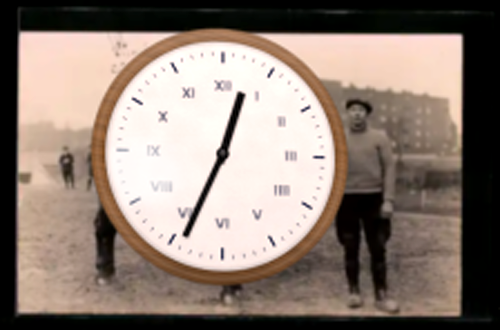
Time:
{"hour": 12, "minute": 34}
